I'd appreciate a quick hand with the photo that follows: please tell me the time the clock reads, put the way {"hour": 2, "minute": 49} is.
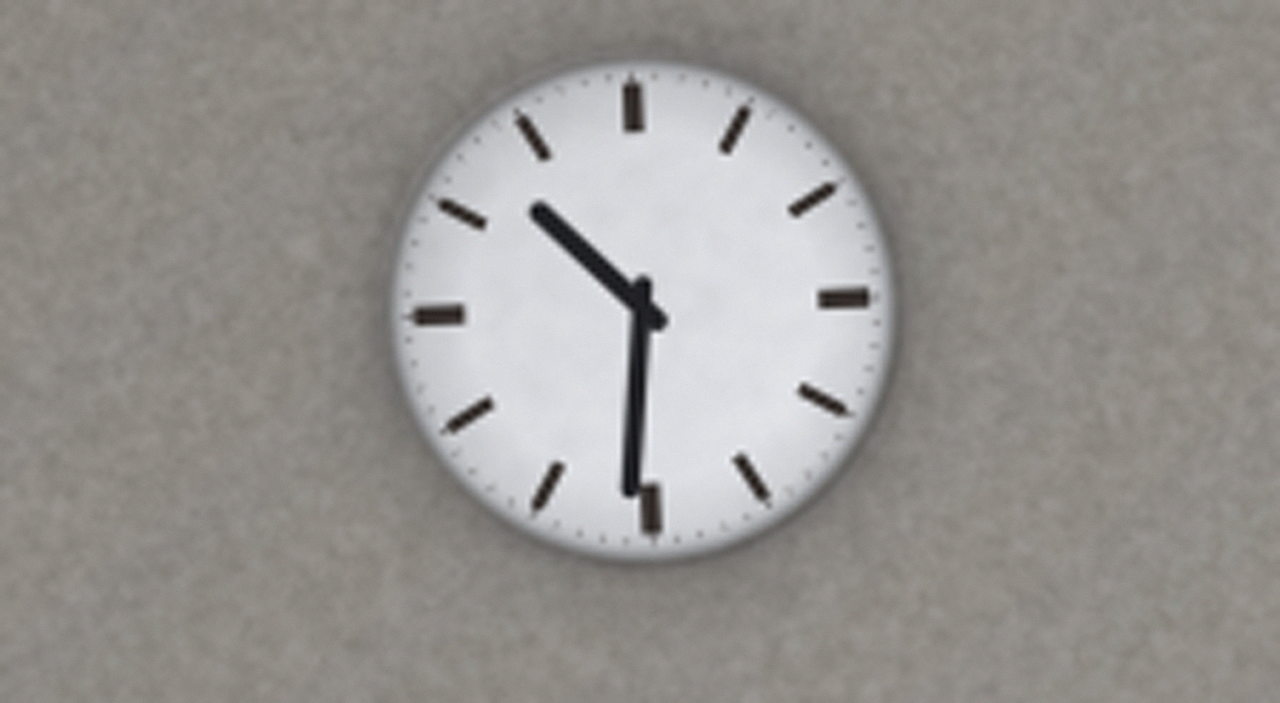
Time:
{"hour": 10, "minute": 31}
